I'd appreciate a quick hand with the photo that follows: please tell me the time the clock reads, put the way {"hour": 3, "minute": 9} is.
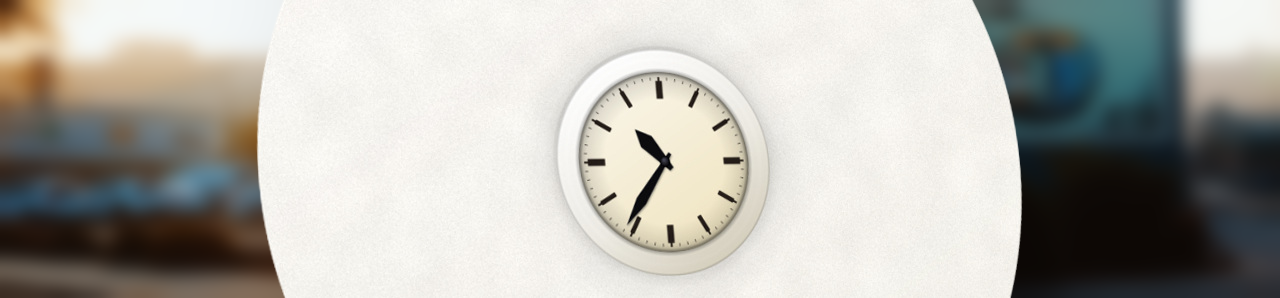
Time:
{"hour": 10, "minute": 36}
